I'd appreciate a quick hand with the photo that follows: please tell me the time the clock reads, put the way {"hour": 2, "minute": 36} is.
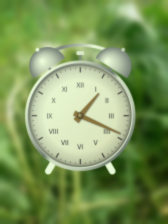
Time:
{"hour": 1, "minute": 19}
